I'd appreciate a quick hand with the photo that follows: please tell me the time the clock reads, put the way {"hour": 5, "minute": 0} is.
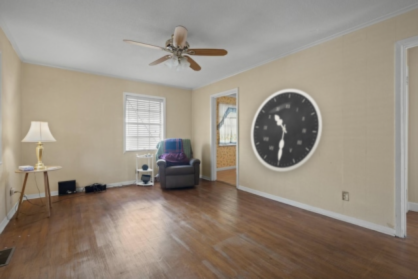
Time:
{"hour": 10, "minute": 30}
